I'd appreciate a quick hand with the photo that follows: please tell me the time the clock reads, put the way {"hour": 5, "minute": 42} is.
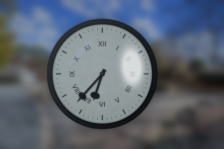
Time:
{"hour": 6, "minute": 37}
